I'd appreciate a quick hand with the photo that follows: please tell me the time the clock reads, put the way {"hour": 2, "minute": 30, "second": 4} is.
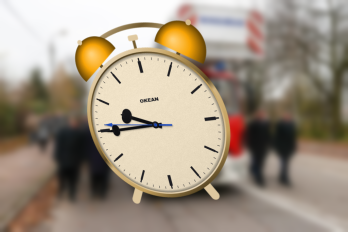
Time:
{"hour": 9, "minute": 44, "second": 46}
